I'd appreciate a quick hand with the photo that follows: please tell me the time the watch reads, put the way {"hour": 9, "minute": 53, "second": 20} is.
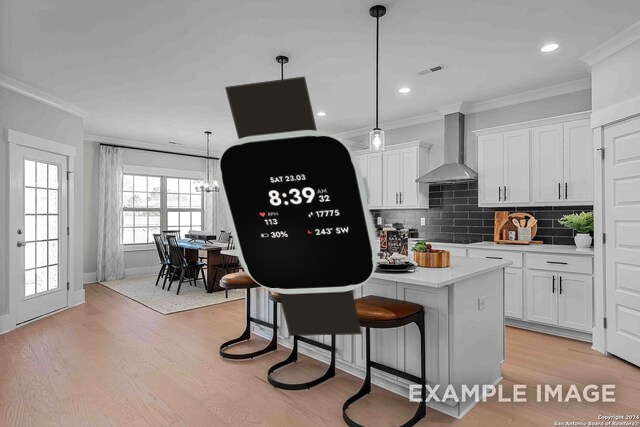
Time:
{"hour": 8, "minute": 39, "second": 32}
